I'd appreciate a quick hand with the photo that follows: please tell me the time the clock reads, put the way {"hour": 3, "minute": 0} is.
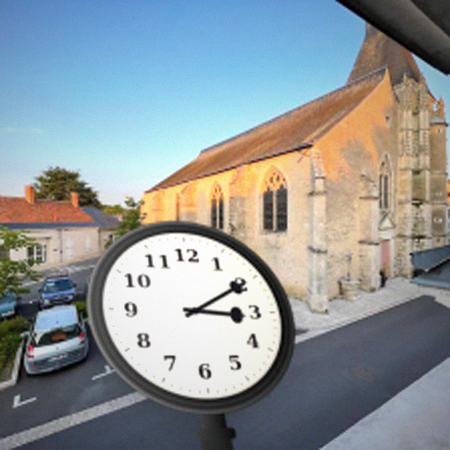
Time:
{"hour": 3, "minute": 10}
